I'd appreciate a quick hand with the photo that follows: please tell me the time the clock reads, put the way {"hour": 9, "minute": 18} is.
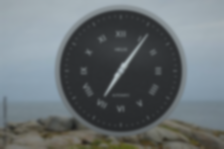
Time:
{"hour": 7, "minute": 6}
